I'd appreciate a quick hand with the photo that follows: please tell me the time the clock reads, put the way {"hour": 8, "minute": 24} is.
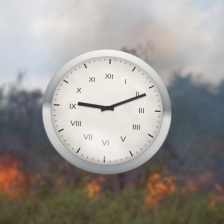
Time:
{"hour": 9, "minute": 11}
